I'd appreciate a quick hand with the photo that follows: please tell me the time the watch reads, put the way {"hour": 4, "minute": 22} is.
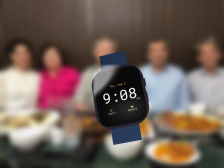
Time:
{"hour": 9, "minute": 8}
